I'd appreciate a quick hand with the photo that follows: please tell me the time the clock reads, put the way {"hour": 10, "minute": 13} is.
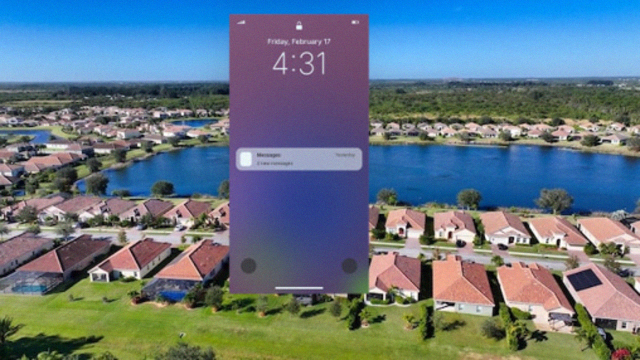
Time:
{"hour": 4, "minute": 31}
